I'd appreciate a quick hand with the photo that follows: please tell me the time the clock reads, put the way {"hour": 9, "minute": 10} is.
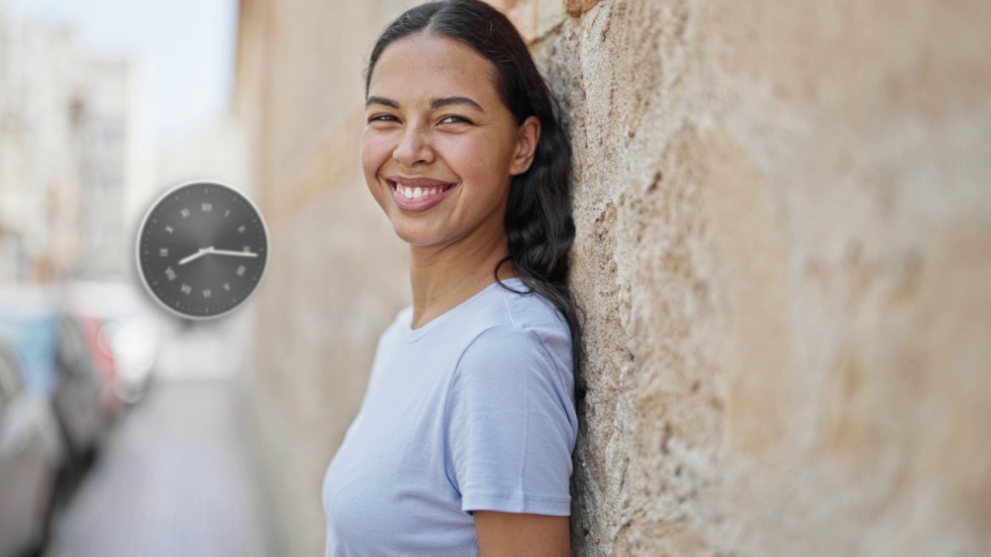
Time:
{"hour": 8, "minute": 16}
